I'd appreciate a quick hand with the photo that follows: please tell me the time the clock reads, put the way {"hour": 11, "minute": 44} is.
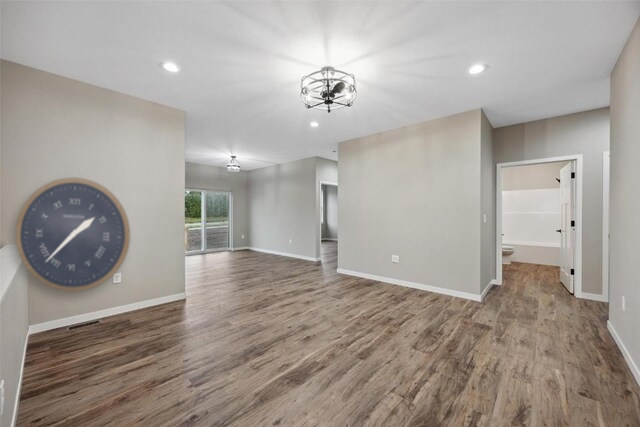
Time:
{"hour": 1, "minute": 37}
